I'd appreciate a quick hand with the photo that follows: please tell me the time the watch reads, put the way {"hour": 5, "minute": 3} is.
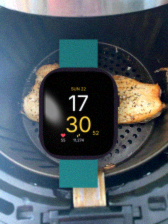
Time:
{"hour": 17, "minute": 30}
